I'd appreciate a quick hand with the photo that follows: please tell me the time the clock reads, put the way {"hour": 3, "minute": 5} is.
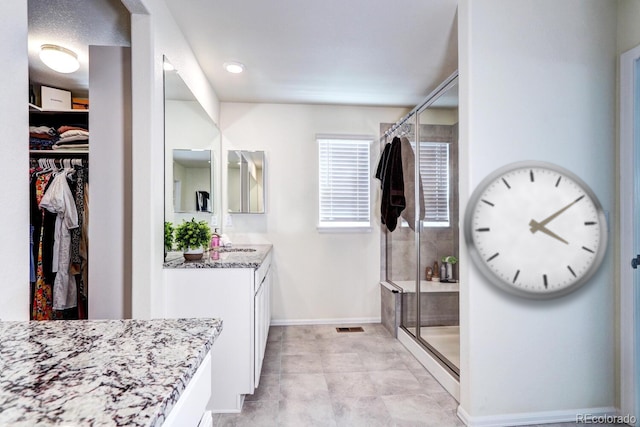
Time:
{"hour": 4, "minute": 10}
